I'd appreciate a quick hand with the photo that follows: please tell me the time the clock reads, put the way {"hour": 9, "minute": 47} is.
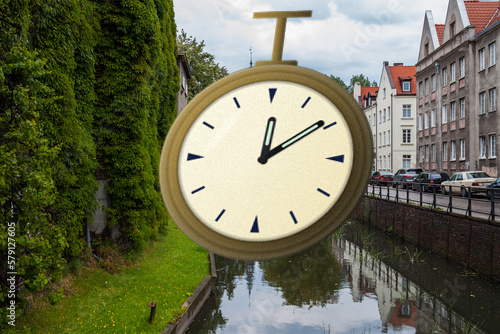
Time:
{"hour": 12, "minute": 9}
